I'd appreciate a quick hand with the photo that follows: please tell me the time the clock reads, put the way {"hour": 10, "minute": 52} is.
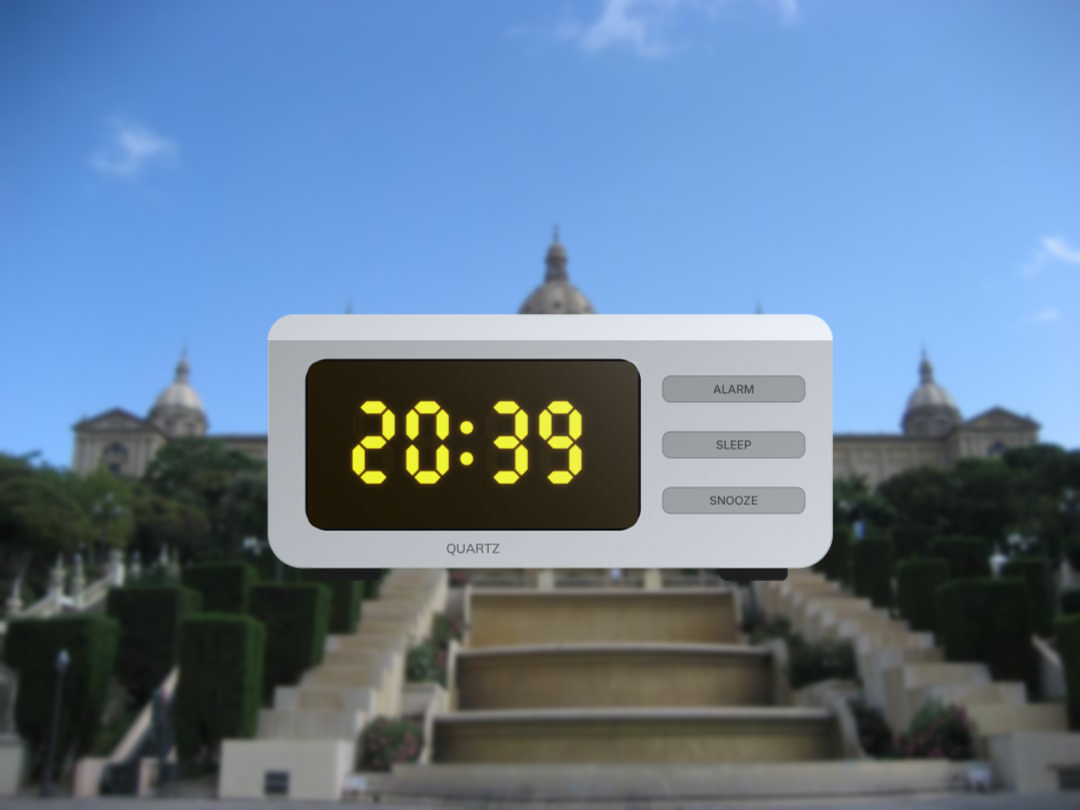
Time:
{"hour": 20, "minute": 39}
